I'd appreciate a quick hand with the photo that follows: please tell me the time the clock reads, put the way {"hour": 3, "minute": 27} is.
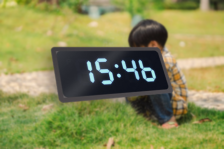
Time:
{"hour": 15, "minute": 46}
